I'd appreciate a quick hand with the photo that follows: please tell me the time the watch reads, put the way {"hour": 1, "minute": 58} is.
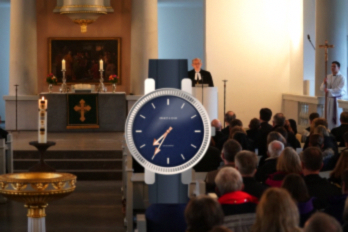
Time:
{"hour": 7, "minute": 35}
